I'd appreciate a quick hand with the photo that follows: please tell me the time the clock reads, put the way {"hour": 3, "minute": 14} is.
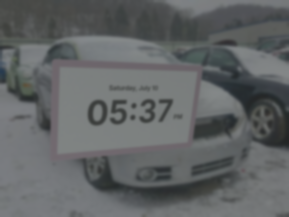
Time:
{"hour": 5, "minute": 37}
